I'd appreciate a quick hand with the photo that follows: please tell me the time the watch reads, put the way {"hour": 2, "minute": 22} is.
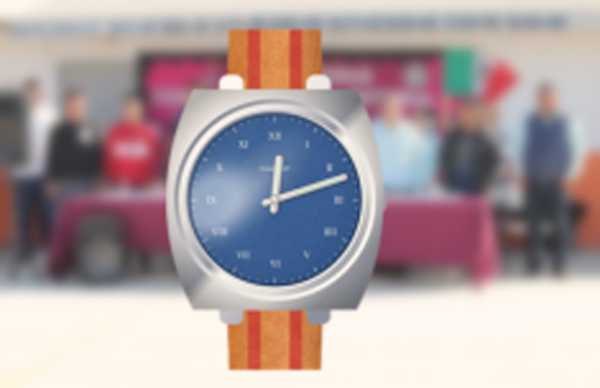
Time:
{"hour": 12, "minute": 12}
